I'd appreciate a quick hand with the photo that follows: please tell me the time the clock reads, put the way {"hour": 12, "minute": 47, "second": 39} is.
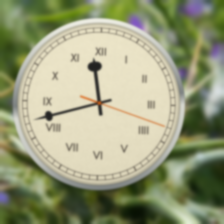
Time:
{"hour": 11, "minute": 42, "second": 18}
